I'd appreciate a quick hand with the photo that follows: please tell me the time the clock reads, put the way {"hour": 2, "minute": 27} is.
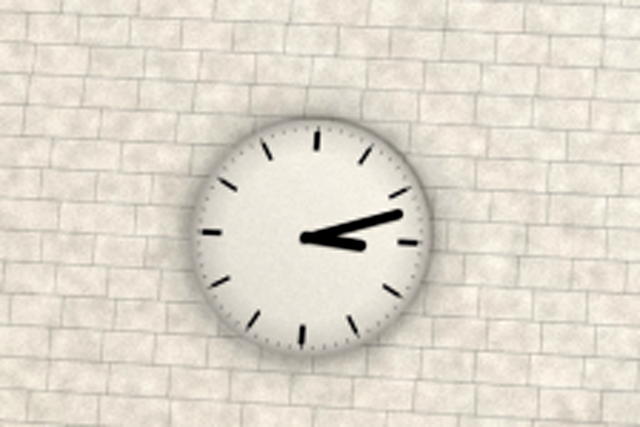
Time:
{"hour": 3, "minute": 12}
